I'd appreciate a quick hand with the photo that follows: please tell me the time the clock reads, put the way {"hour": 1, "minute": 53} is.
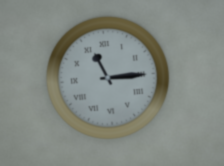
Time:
{"hour": 11, "minute": 15}
